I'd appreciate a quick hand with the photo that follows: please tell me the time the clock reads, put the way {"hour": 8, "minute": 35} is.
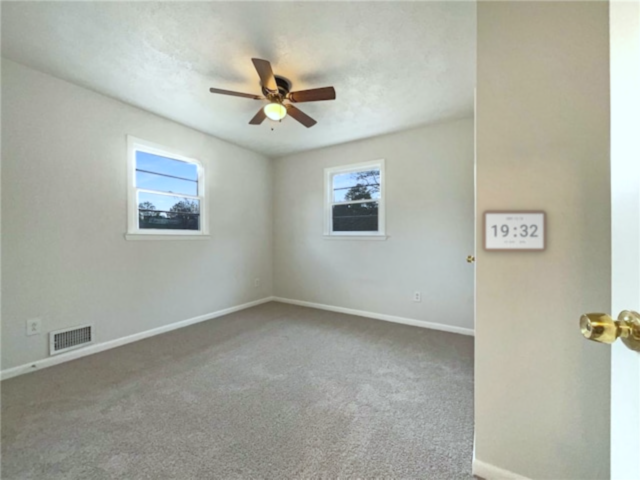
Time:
{"hour": 19, "minute": 32}
